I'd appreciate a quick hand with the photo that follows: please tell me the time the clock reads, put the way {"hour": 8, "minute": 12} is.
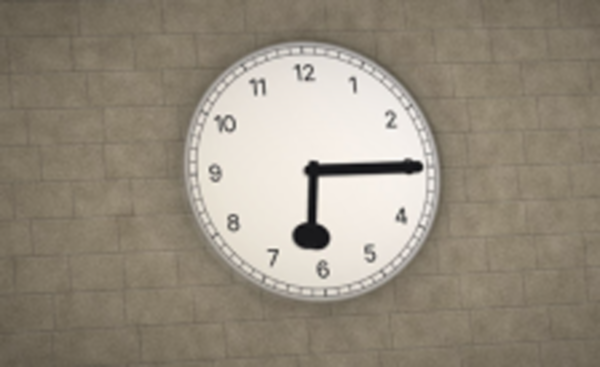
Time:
{"hour": 6, "minute": 15}
